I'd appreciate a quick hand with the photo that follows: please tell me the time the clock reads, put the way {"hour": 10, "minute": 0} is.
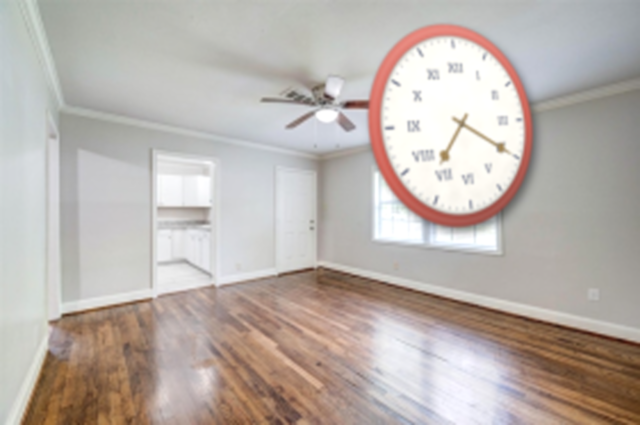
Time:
{"hour": 7, "minute": 20}
